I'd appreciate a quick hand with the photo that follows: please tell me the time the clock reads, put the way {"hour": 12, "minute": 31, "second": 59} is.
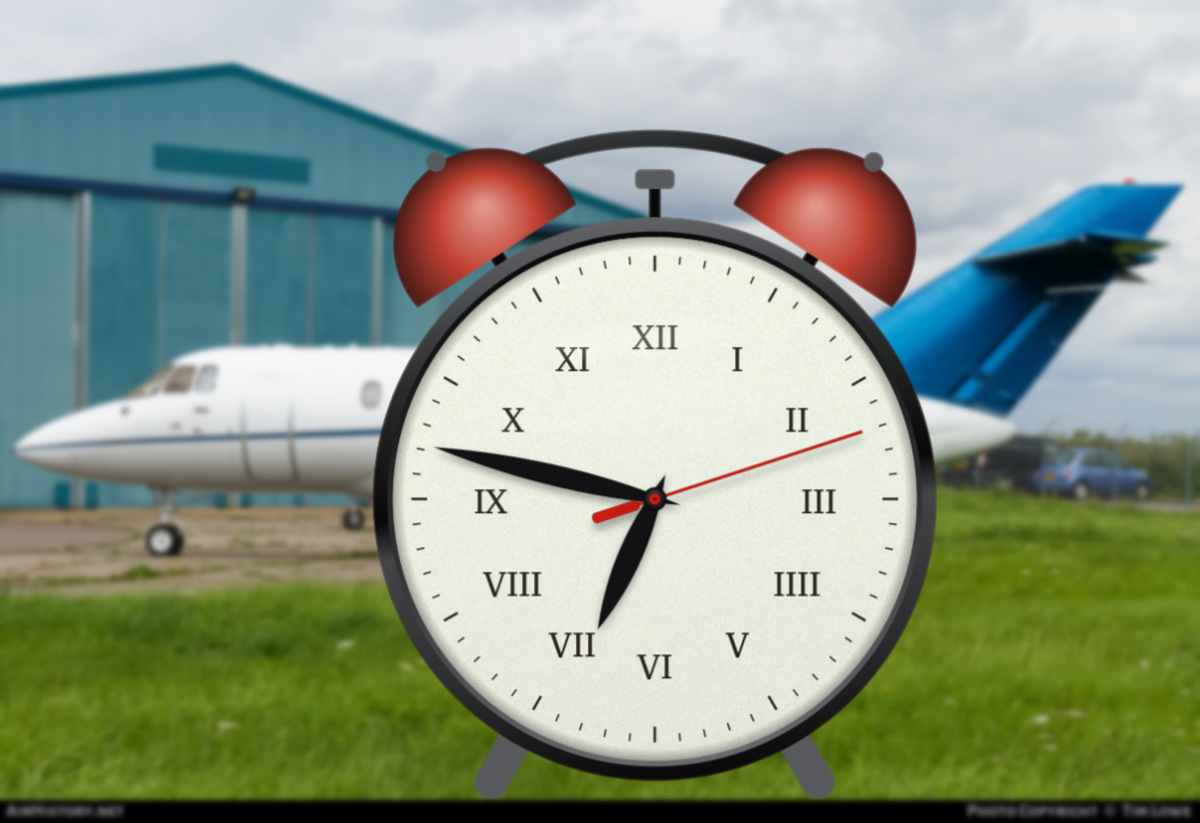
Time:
{"hour": 6, "minute": 47, "second": 12}
